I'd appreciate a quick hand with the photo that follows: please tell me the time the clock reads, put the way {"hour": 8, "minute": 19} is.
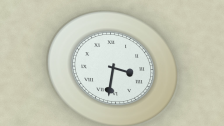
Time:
{"hour": 3, "minute": 32}
